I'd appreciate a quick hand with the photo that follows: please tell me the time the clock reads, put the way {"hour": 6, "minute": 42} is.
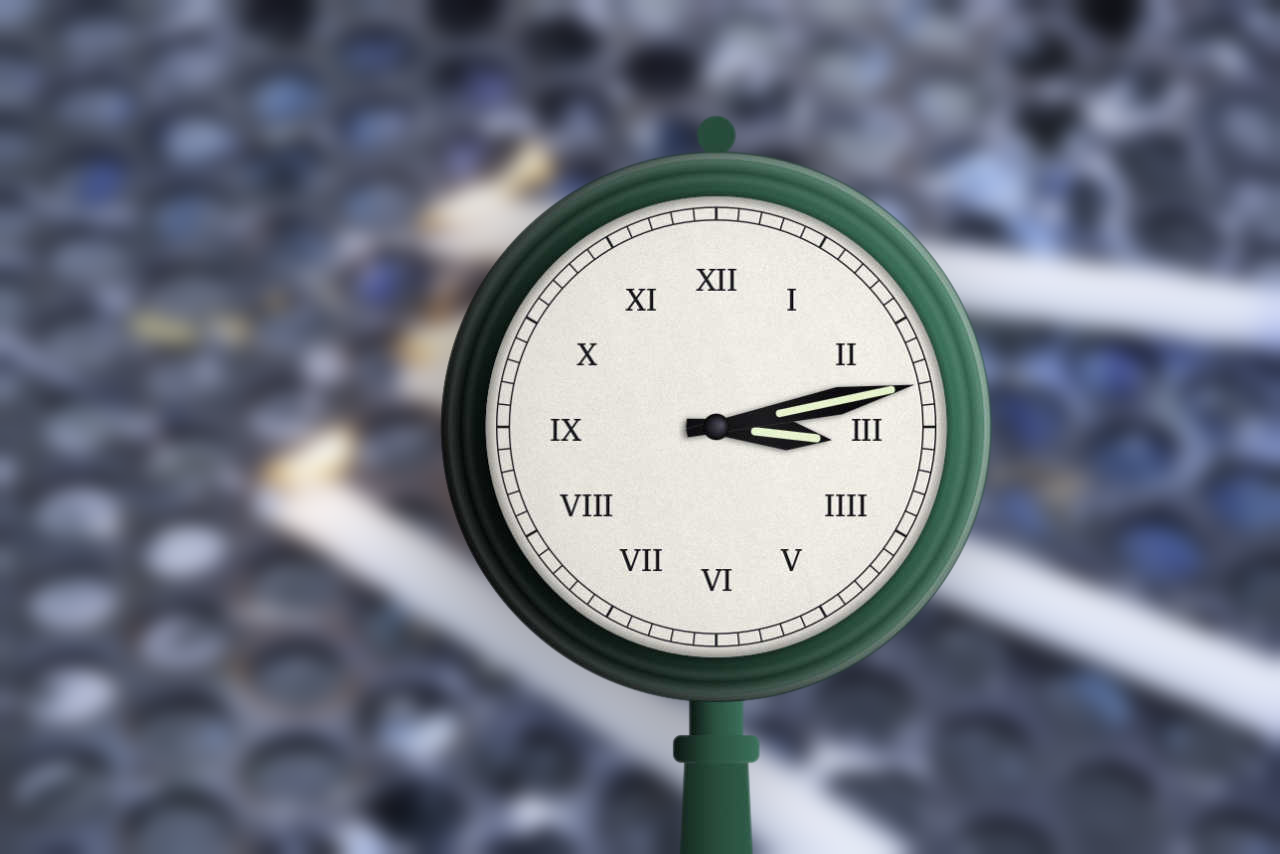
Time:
{"hour": 3, "minute": 13}
